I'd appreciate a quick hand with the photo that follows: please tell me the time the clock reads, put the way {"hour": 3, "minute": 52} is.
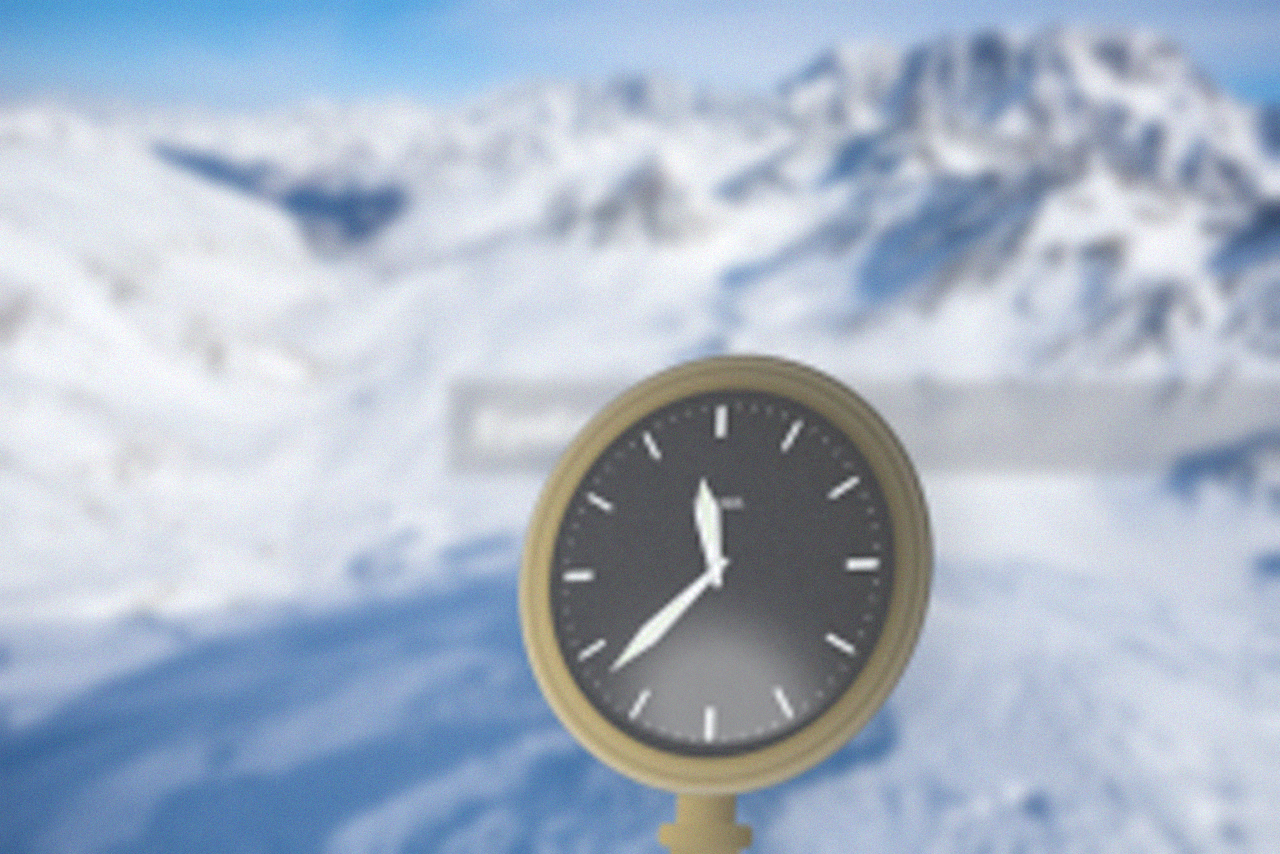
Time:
{"hour": 11, "minute": 38}
